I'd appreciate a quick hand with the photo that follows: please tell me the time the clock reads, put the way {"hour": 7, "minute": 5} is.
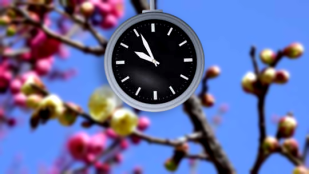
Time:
{"hour": 9, "minute": 56}
